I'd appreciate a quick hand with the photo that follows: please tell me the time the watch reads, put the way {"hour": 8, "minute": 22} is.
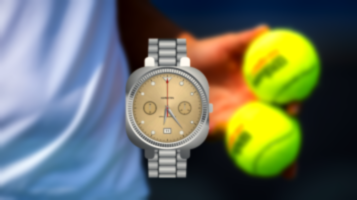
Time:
{"hour": 6, "minute": 24}
